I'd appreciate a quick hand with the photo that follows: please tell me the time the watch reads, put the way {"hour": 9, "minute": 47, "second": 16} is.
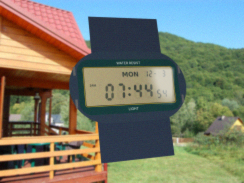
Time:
{"hour": 7, "minute": 44, "second": 54}
